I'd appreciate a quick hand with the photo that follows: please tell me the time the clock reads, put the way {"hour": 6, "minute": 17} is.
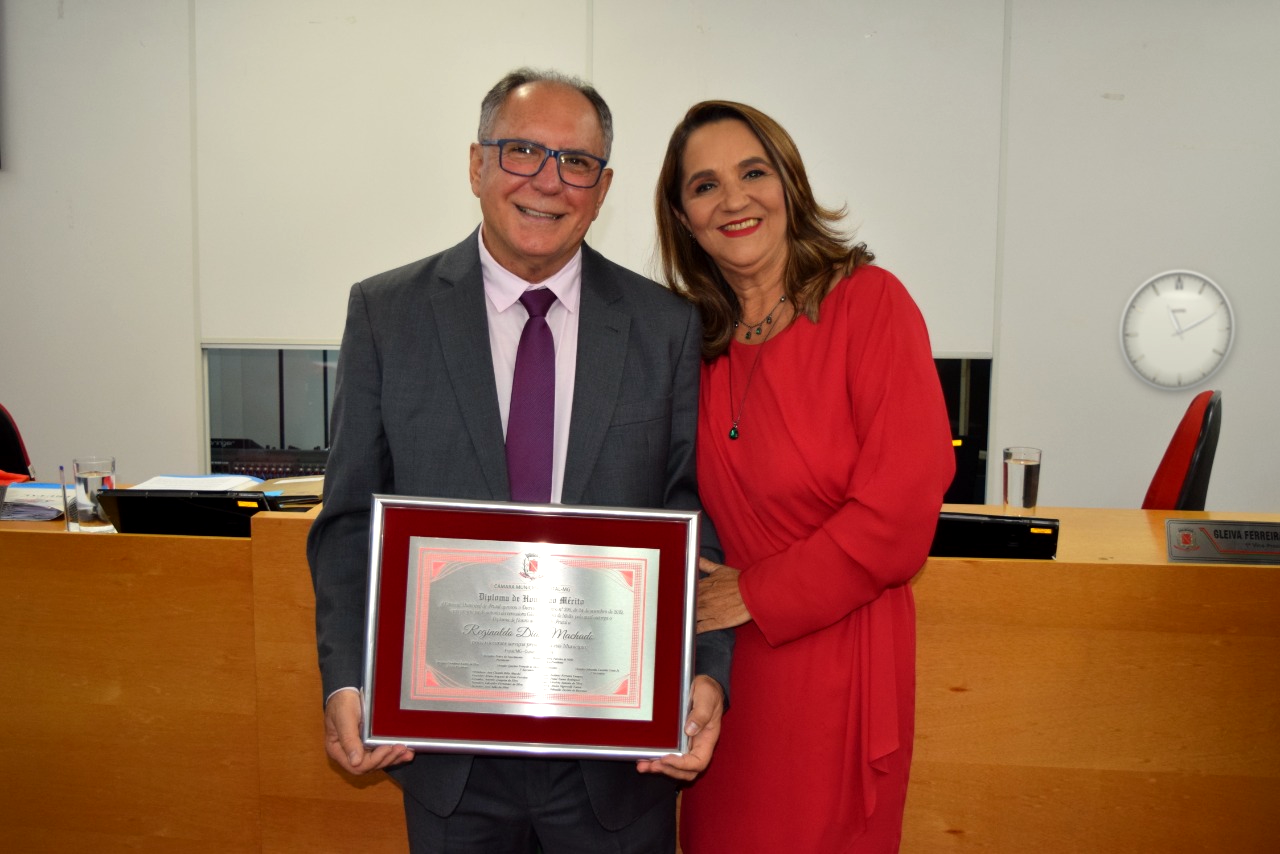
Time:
{"hour": 11, "minute": 11}
